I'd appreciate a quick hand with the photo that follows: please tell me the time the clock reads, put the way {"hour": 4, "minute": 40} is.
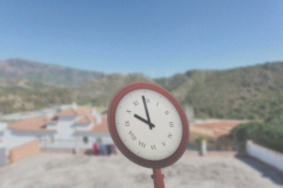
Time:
{"hour": 9, "minute": 59}
